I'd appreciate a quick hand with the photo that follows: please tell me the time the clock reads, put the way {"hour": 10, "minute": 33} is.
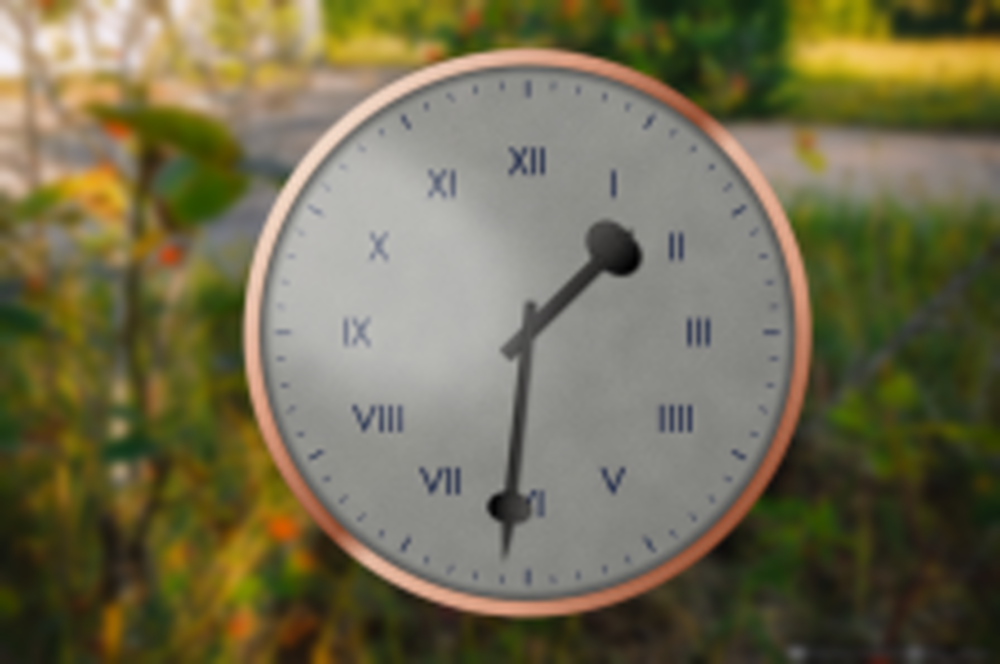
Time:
{"hour": 1, "minute": 31}
